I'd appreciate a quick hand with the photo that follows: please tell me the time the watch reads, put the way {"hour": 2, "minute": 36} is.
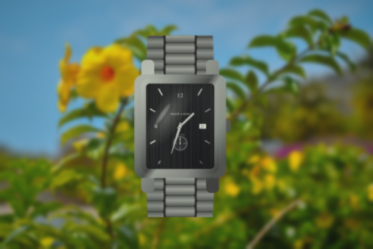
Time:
{"hour": 1, "minute": 33}
